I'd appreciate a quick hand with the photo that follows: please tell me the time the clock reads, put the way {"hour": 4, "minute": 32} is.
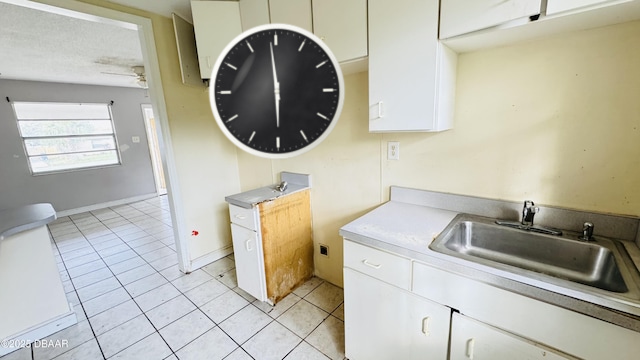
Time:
{"hour": 5, "minute": 59}
